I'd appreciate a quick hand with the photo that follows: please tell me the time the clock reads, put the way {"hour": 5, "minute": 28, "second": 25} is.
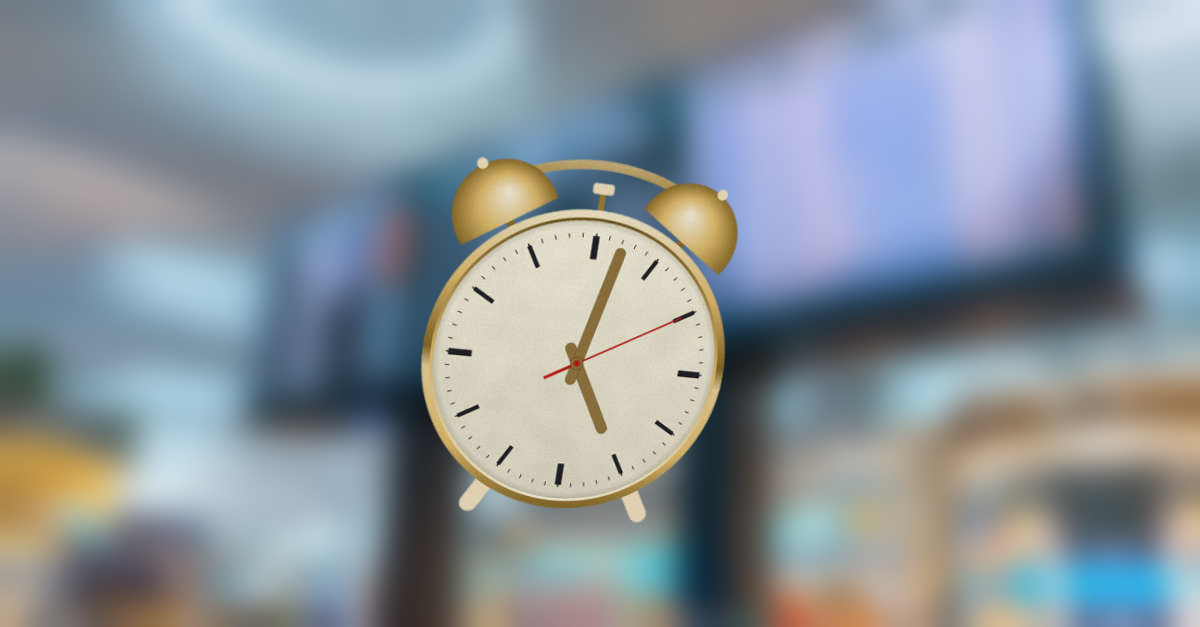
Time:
{"hour": 5, "minute": 2, "second": 10}
